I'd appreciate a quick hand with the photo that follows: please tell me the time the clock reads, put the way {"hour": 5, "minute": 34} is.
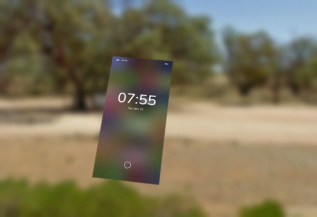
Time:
{"hour": 7, "minute": 55}
